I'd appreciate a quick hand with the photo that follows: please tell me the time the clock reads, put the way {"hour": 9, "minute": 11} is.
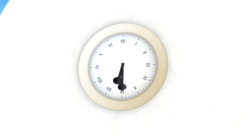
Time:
{"hour": 6, "minute": 30}
